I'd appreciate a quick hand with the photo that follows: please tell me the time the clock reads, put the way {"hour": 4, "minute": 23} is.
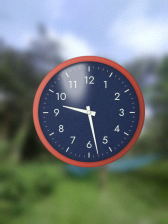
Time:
{"hour": 9, "minute": 28}
